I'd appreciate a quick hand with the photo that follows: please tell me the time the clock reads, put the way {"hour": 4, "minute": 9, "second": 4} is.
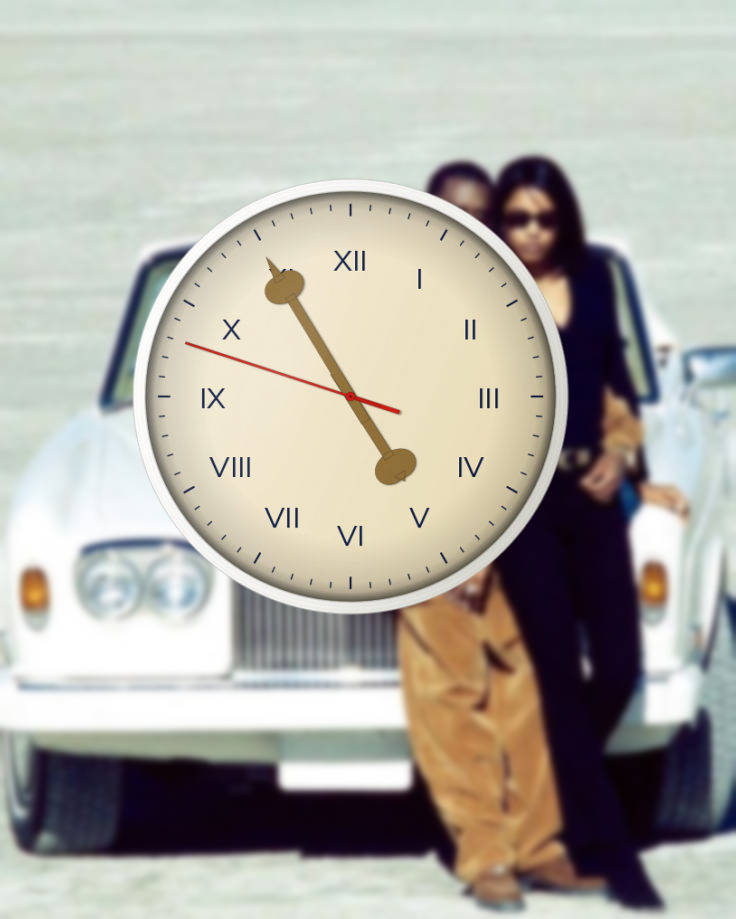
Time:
{"hour": 4, "minute": 54, "second": 48}
